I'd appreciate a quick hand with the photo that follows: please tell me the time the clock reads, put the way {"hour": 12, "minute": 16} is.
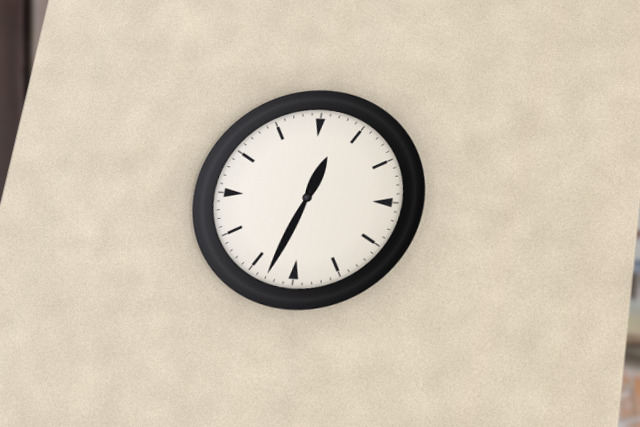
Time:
{"hour": 12, "minute": 33}
